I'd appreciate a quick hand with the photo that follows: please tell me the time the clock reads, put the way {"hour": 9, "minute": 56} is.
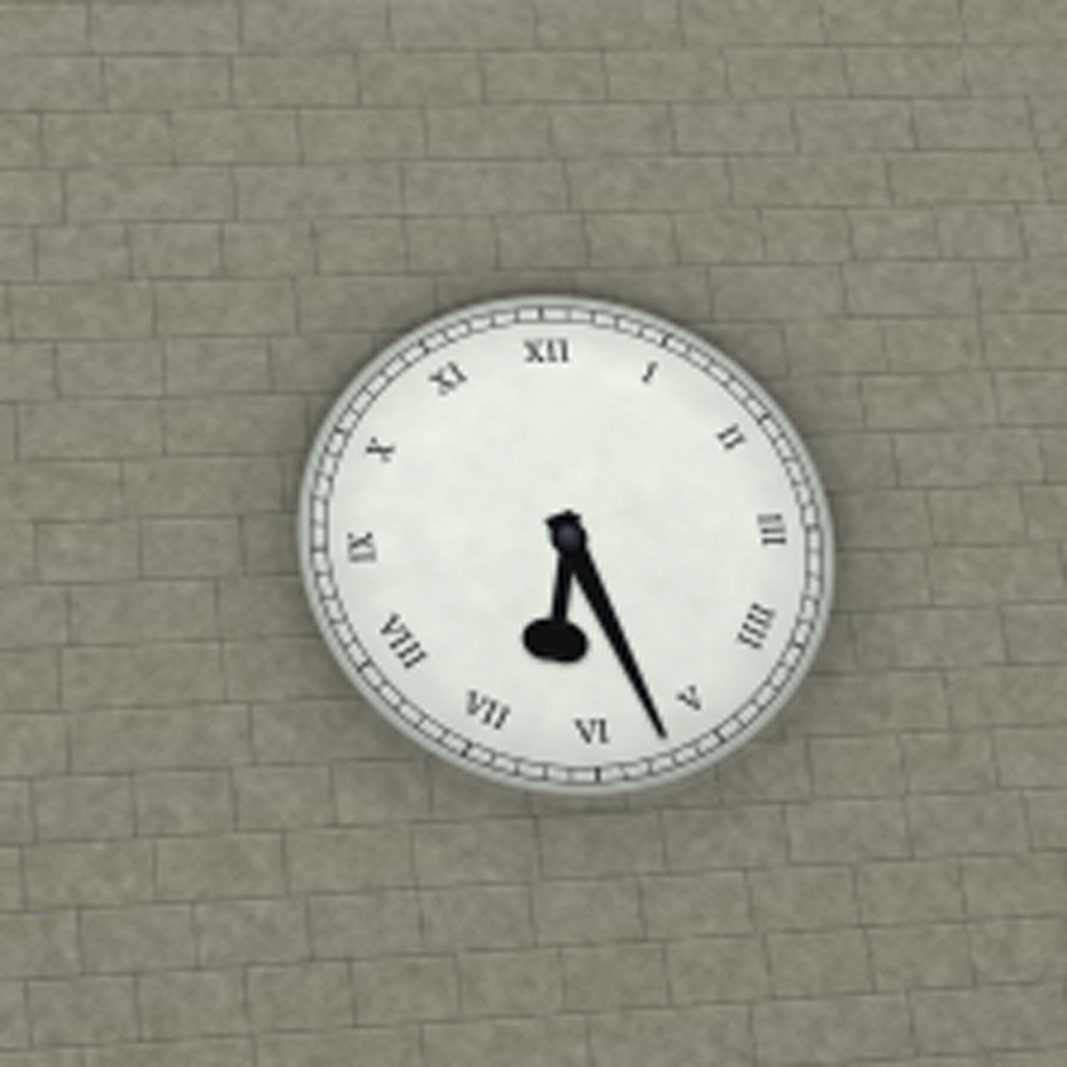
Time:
{"hour": 6, "minute": 27}
